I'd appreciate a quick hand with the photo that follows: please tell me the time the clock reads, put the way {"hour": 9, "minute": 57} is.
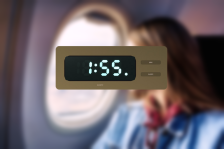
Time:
{"hour": 1, "minute": 55}
